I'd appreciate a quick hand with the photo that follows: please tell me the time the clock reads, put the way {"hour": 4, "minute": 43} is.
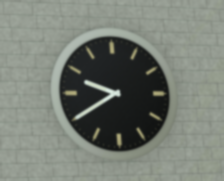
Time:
{"hour": 9, "minute": 40}
